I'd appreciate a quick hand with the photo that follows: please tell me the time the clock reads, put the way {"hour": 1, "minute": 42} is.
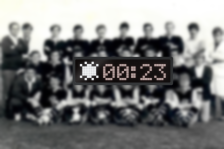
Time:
{"hour": 0, "minute": 23}
